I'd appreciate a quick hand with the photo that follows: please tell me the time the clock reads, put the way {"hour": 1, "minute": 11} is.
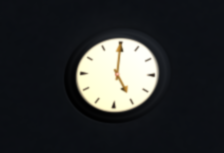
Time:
{"hour": 5, "minute": 0}
